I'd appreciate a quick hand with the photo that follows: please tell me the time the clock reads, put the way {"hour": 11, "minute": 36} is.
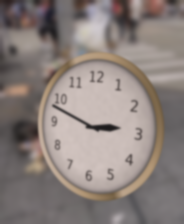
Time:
{"hour": 2, "minute": 48}
